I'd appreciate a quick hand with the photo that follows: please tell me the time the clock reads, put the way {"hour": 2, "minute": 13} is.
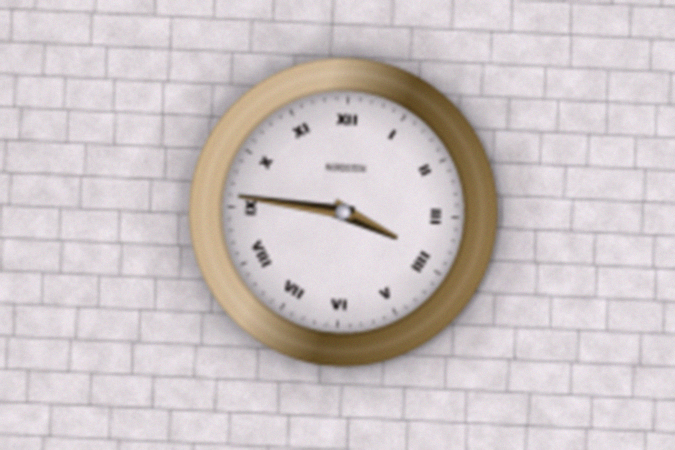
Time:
{"hour": 3, "minute": 46}
